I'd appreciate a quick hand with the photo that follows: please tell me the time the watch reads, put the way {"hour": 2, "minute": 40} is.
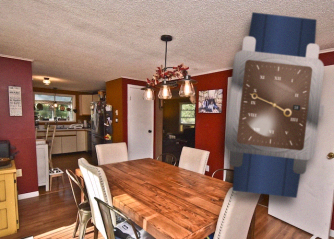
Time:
{"hour": 3, "minute": 48}
